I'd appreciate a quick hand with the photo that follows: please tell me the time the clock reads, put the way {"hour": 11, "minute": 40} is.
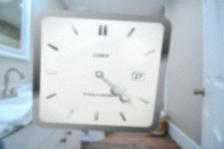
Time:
{"hour": 4, "minute": 22}
